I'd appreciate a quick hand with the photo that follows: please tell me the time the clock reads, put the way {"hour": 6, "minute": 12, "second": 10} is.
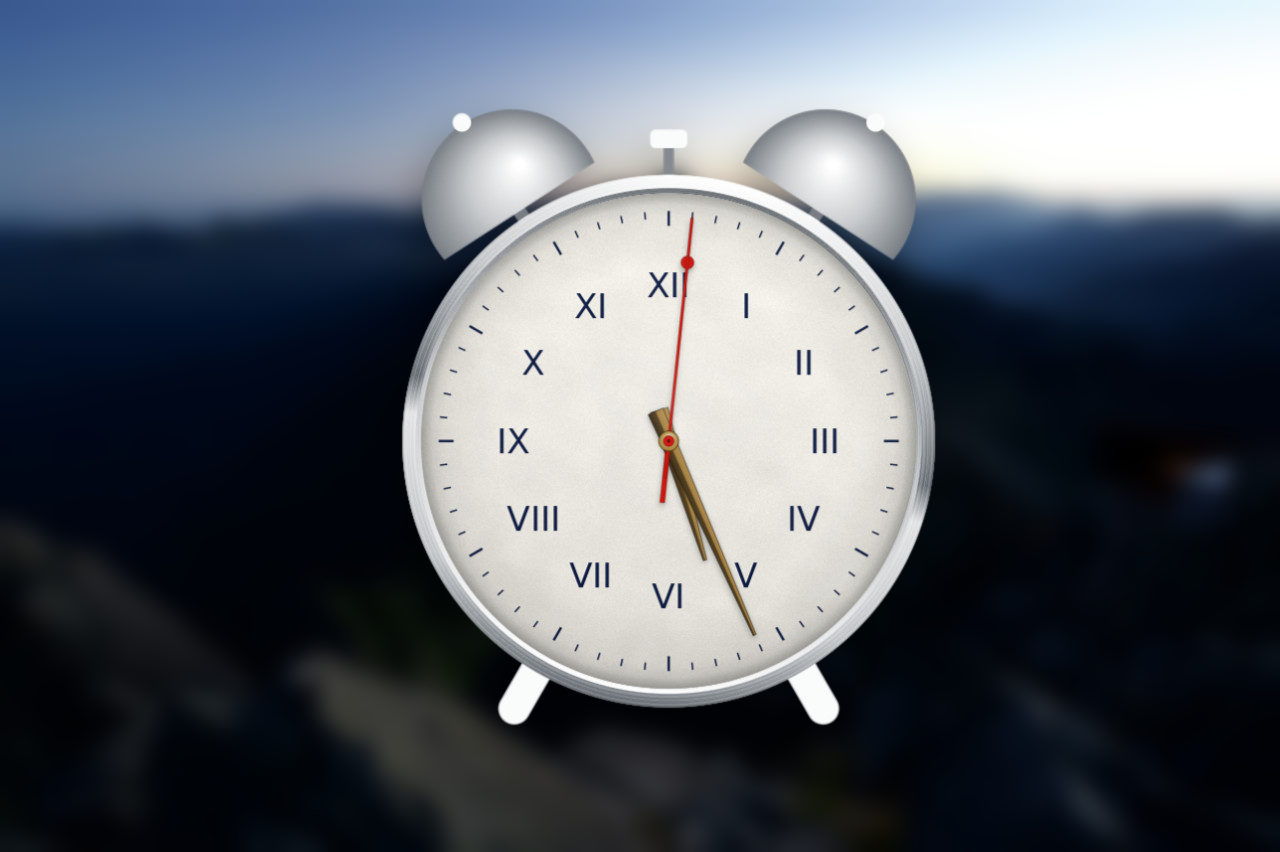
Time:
{"hour": 5, "minute": 26, "second": 1}
